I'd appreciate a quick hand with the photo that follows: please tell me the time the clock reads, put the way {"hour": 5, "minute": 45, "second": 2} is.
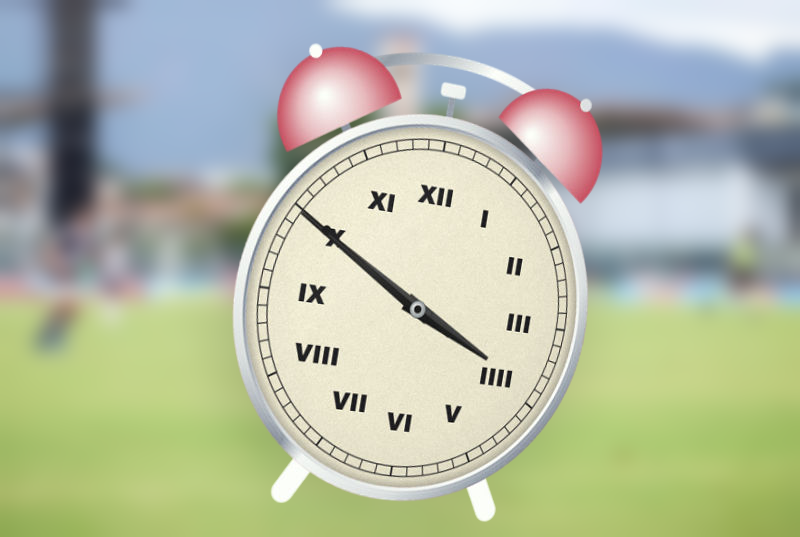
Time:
{"hour": 3, "minute": 49, "second": 50}
